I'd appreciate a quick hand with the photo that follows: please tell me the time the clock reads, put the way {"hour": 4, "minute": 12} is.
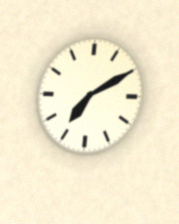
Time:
{"hour": 7, "minute": 10}
